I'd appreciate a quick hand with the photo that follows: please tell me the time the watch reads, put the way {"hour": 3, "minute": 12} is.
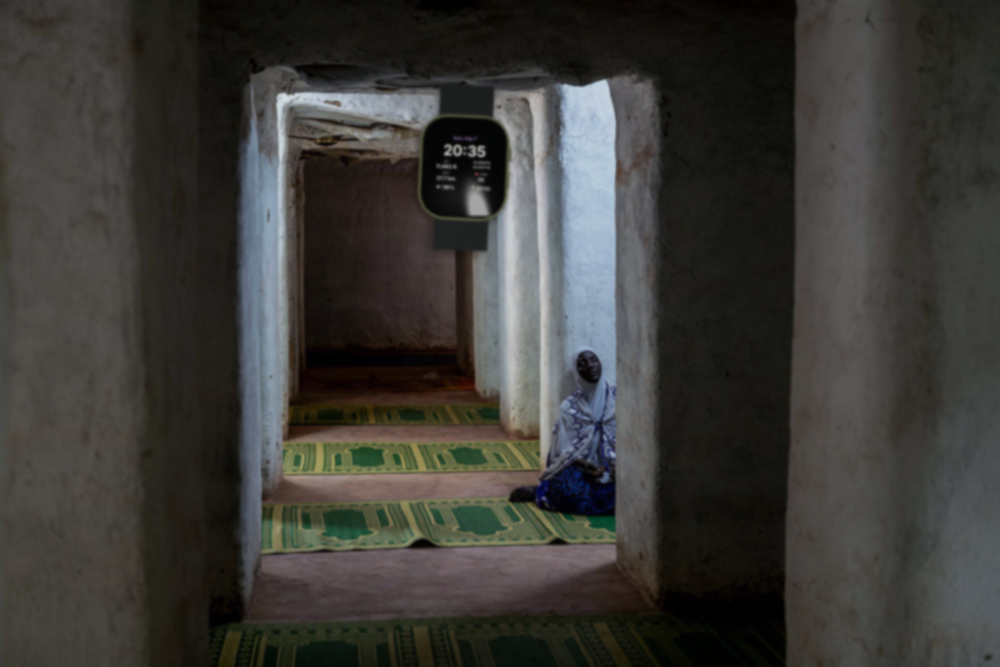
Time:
{"hour": 20, "minute": 35}
